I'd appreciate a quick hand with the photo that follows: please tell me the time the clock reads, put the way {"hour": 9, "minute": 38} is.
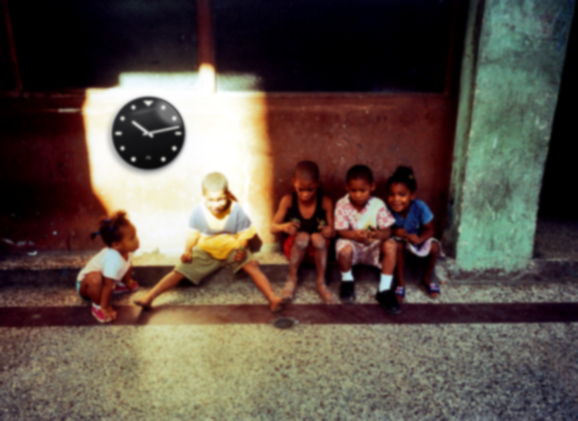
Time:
{"hour": 10, "minute": 13}
